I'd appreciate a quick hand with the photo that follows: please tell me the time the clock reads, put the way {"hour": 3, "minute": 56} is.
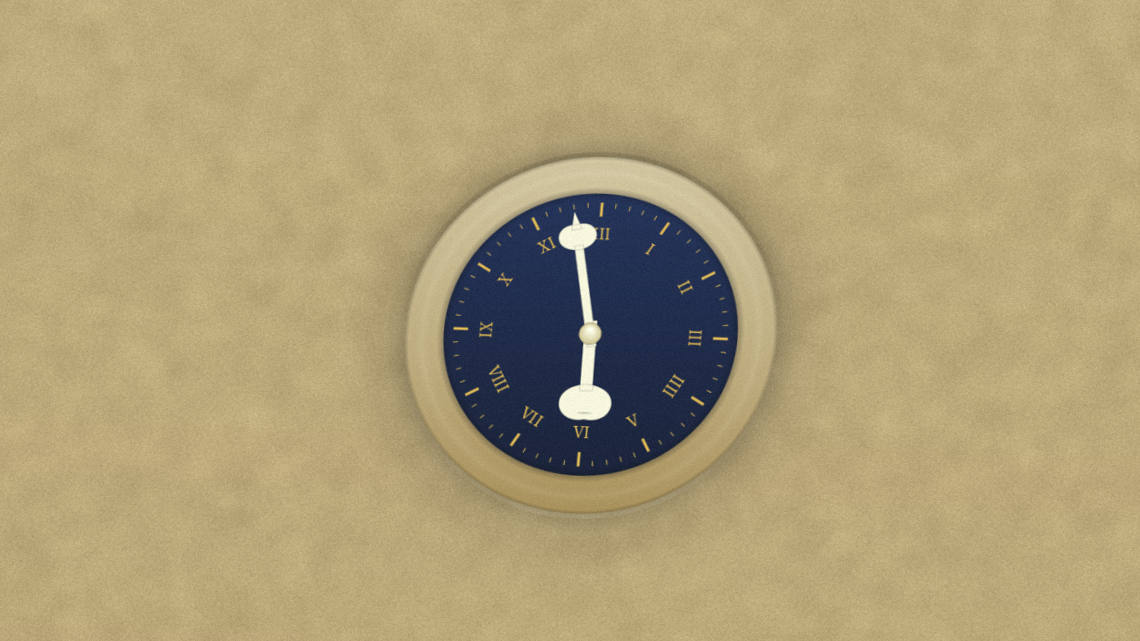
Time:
{"hour": 5, "minute": 58}
